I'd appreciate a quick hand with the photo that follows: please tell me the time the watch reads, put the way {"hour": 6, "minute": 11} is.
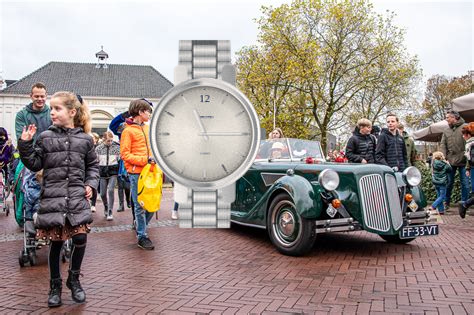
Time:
{"hour": 11, "minute": 15}
